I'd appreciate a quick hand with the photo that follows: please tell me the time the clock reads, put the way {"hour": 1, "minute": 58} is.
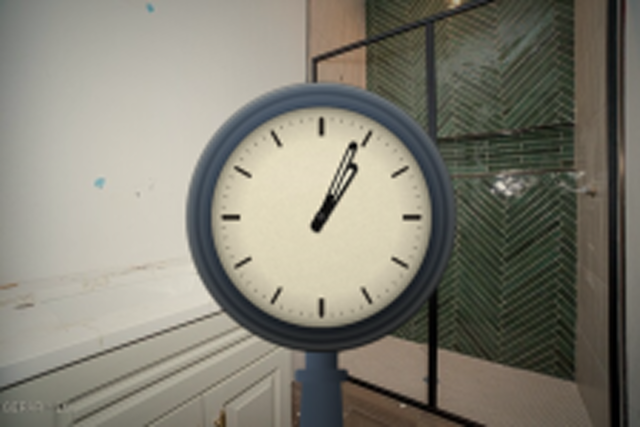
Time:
{"hour": 1, "minute": 4}
